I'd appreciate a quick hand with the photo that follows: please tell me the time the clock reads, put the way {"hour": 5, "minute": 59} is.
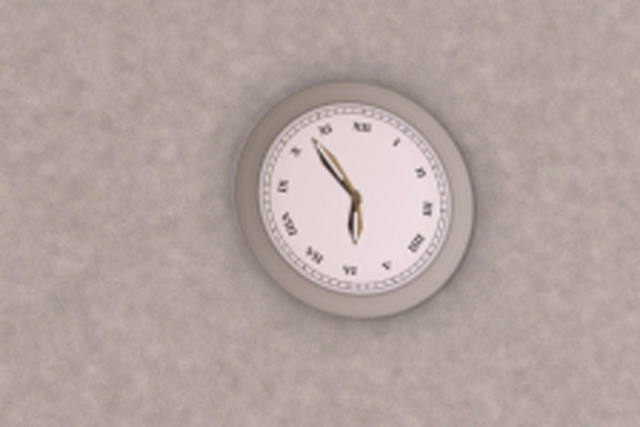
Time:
{"hour": 5, "minute": 53}
